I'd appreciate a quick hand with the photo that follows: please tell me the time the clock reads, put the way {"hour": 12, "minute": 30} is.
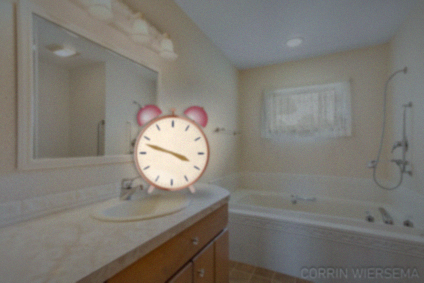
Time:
{"hour": 3, "minute": 48}
